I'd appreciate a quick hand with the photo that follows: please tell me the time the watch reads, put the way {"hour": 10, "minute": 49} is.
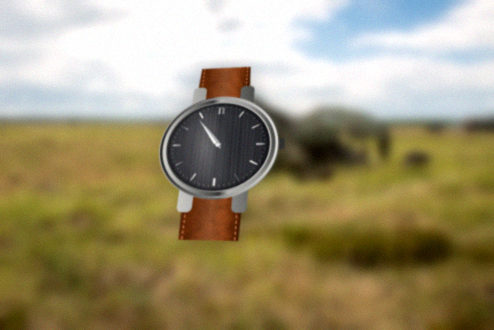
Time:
{"hour": 10, "minute": 54}
